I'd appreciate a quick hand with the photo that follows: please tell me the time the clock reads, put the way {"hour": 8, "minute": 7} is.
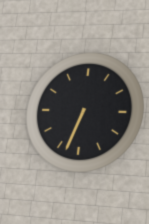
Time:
{"hour": 6, "minute": 33}
